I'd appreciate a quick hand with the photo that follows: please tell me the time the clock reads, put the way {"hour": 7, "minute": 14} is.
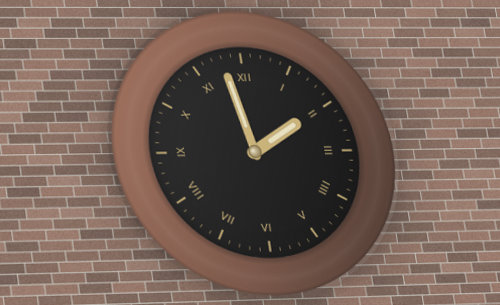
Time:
{"hour": 1, "minute": 58}
